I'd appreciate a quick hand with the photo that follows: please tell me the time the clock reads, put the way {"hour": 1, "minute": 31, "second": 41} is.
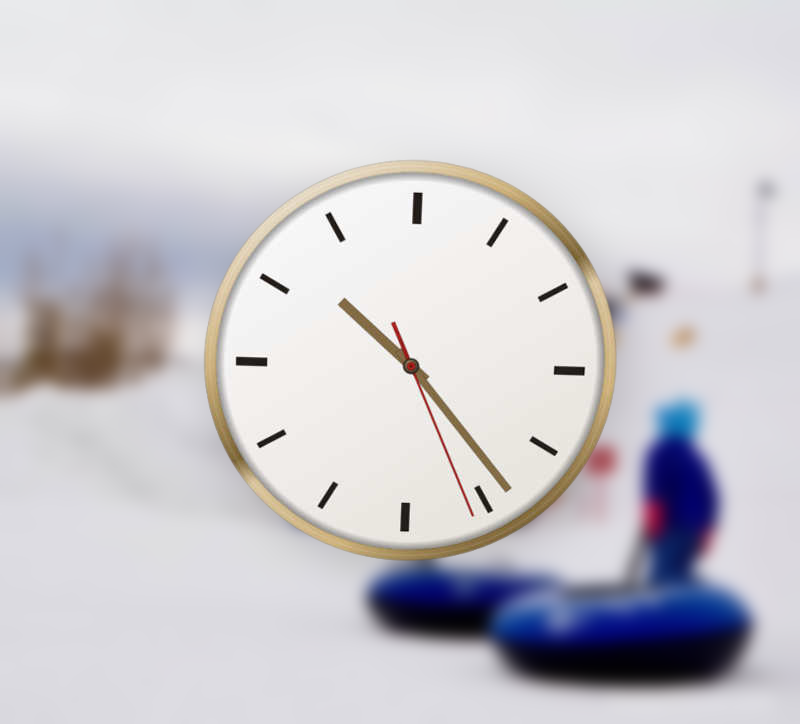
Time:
{"hour": 10, "minute": 23, "second": 26}
